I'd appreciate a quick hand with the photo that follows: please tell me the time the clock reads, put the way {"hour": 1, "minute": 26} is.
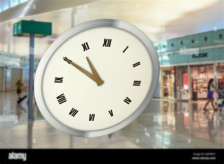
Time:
{"hour": 10, "minute": 50}
